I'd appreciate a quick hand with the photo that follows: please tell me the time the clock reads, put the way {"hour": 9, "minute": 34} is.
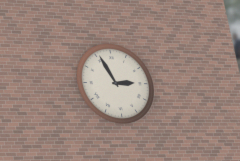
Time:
{"hour": 2, "minute": 56}
